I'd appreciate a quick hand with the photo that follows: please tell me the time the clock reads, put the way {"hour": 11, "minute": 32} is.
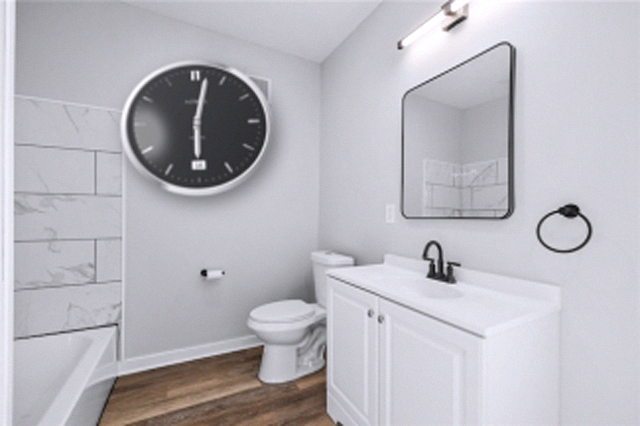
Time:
{"hour": 6, "minute": 2}
